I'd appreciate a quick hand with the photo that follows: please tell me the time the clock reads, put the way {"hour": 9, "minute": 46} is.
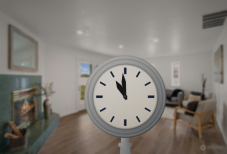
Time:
{"hour": 10, "minute": 59}
